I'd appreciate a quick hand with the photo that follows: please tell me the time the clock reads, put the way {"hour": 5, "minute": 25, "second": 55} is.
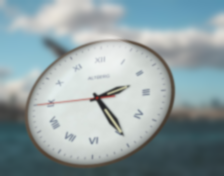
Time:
{"hour": 2, "minute": 24, "second": 45}
